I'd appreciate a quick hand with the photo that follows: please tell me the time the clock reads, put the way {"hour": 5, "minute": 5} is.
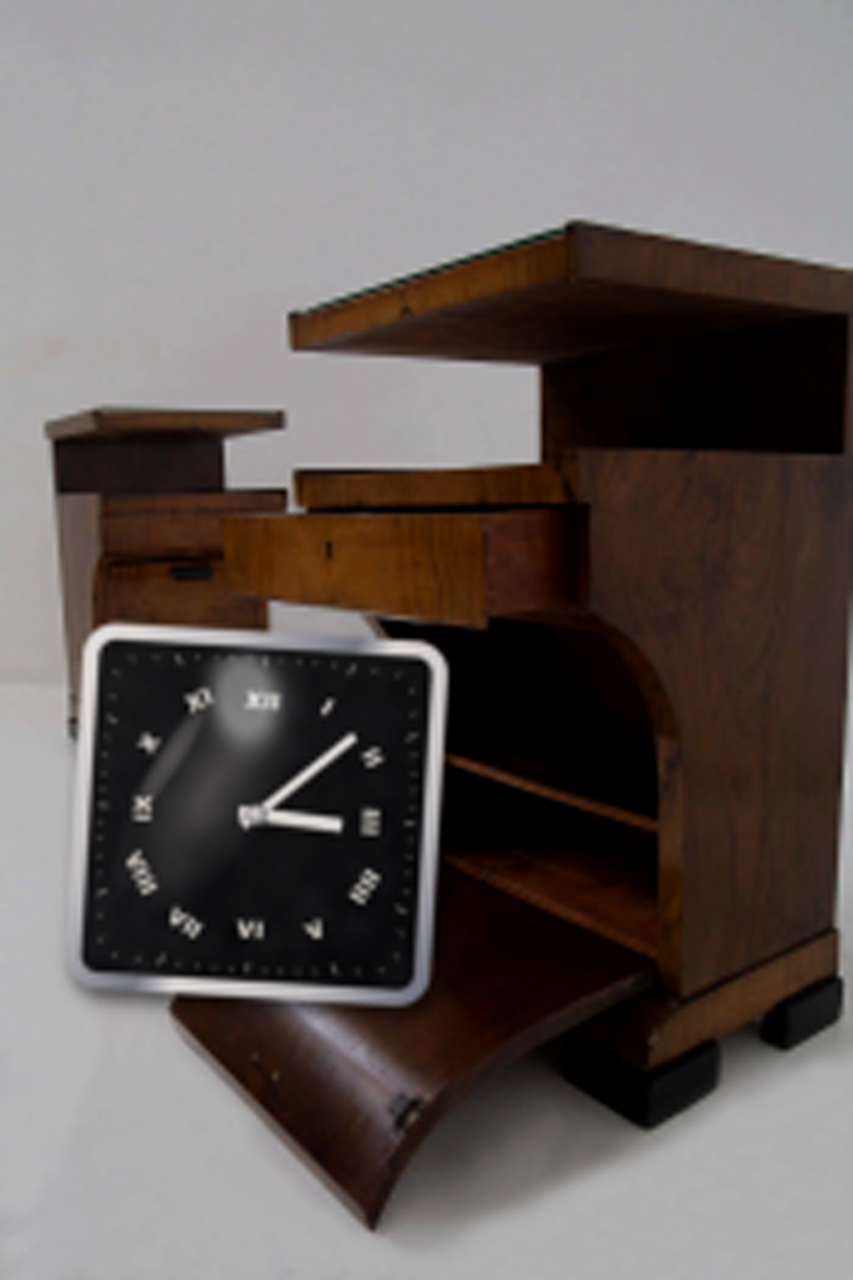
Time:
{"hour": 3, "minute": 8}
